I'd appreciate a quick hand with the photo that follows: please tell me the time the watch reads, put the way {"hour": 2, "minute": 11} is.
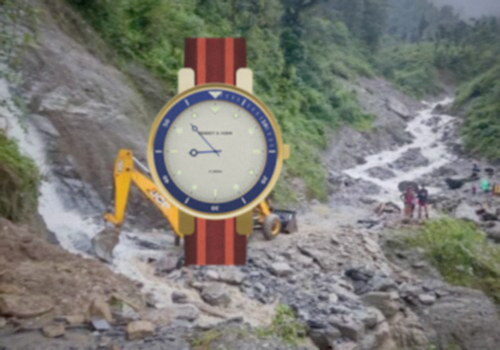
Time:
{"hour": 8, "minute": 53}
